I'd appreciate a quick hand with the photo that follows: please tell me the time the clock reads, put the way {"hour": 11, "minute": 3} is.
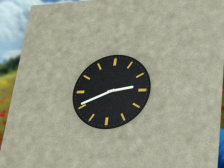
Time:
{"hour": 2, "minute": 41}
